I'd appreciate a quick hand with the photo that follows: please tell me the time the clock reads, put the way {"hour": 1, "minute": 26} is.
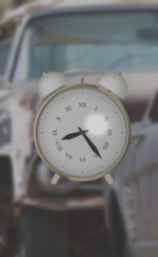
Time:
{"hour": 8, "minute": 24}
